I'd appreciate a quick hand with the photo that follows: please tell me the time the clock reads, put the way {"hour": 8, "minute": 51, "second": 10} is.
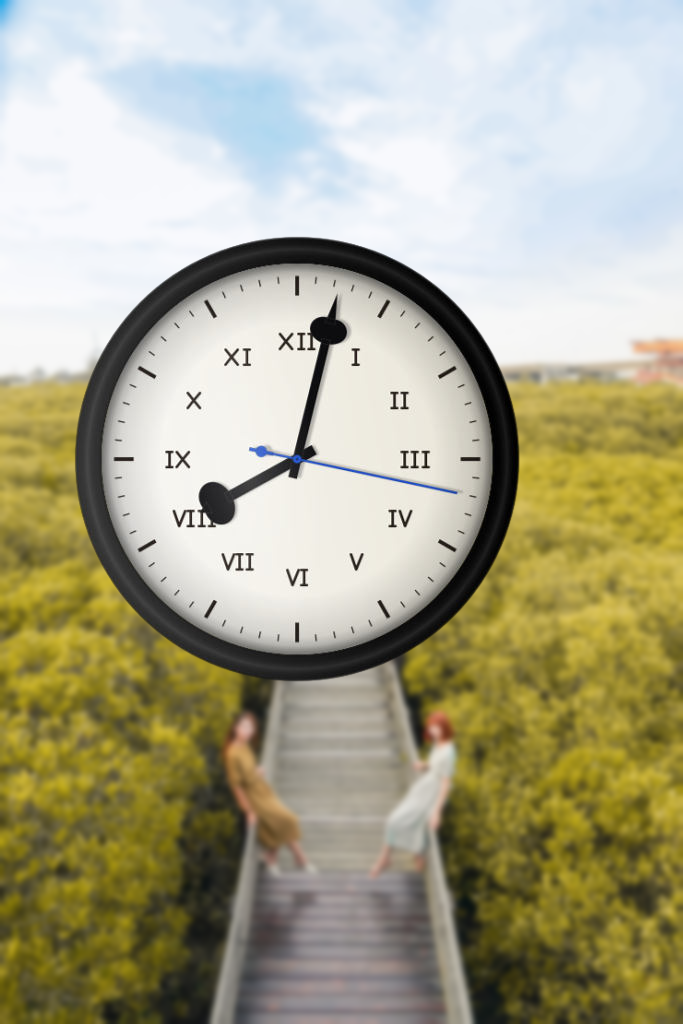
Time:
{"hour": 8, "minute": 2, "second": 17}
